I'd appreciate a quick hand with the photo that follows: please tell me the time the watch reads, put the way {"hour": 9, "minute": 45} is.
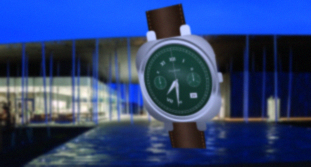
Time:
{"hour": 7, "minute": 31}
